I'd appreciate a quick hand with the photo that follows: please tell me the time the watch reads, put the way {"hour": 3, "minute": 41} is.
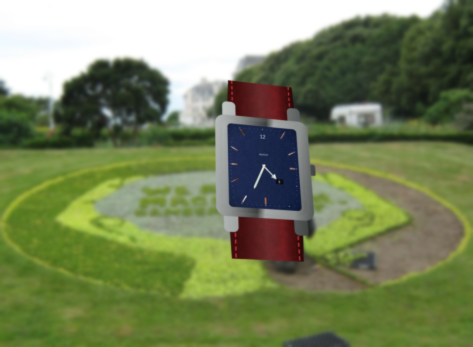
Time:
{"hour": 4, "minute": 34}
